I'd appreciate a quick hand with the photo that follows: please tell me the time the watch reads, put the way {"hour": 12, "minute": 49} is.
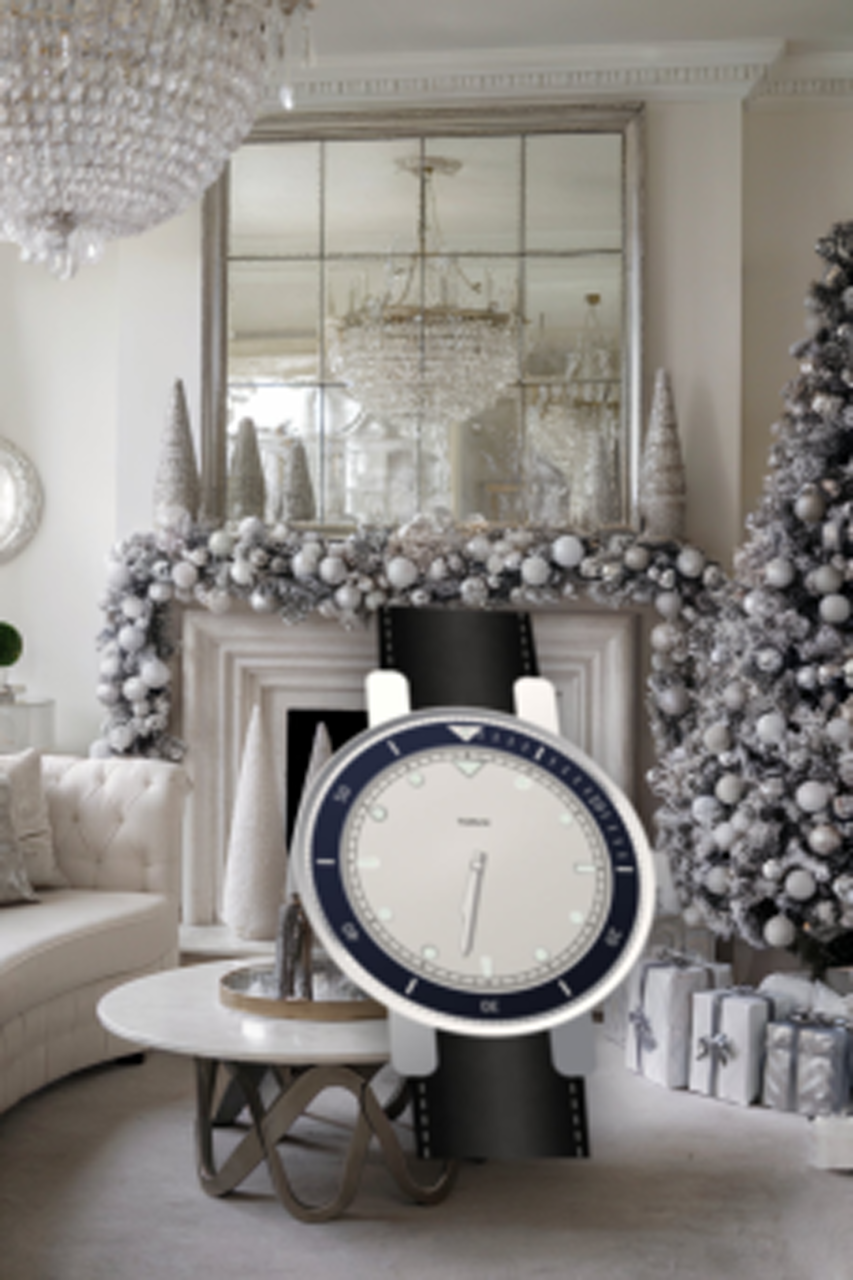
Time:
{"hour": 6, "minute": 32}
